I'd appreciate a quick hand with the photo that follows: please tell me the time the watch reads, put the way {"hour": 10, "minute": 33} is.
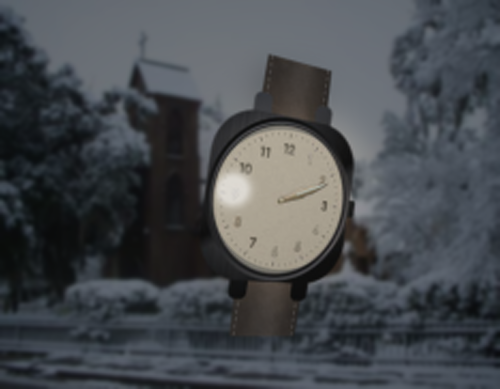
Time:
{"hour": 2, "minute": 11}
